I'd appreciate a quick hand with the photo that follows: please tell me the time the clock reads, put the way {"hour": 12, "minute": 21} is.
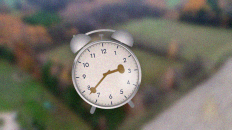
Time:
{"hour": 2, "minute": 38}
